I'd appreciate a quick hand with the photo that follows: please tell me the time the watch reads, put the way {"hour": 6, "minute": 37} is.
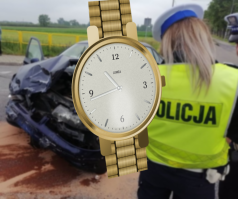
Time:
{"hour": 10, "minute": 43}
